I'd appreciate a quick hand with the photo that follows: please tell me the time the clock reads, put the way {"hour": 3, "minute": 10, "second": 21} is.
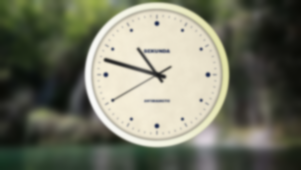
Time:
{"hour": 10, "minute": 47, "second": 40}
